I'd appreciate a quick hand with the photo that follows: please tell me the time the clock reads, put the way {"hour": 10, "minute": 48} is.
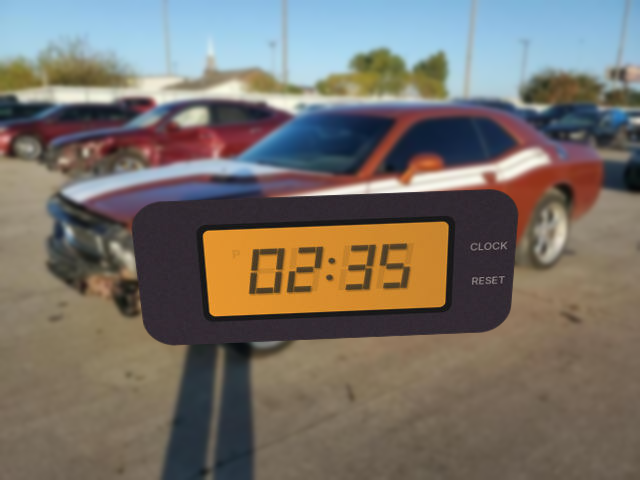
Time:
{"hour": 2, "minute": 35}
